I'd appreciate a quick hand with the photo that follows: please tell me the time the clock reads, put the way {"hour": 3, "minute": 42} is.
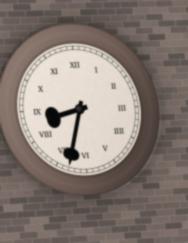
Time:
{"hour": 8, "minute": 33}
